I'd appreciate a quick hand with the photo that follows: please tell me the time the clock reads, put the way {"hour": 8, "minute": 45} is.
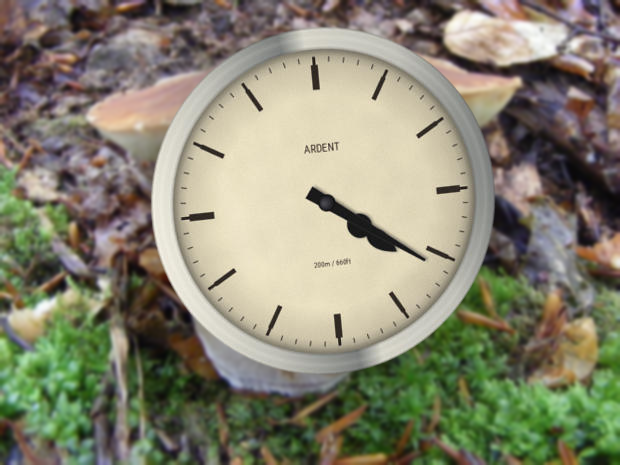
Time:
{"hour": 4, "minute": 21}
